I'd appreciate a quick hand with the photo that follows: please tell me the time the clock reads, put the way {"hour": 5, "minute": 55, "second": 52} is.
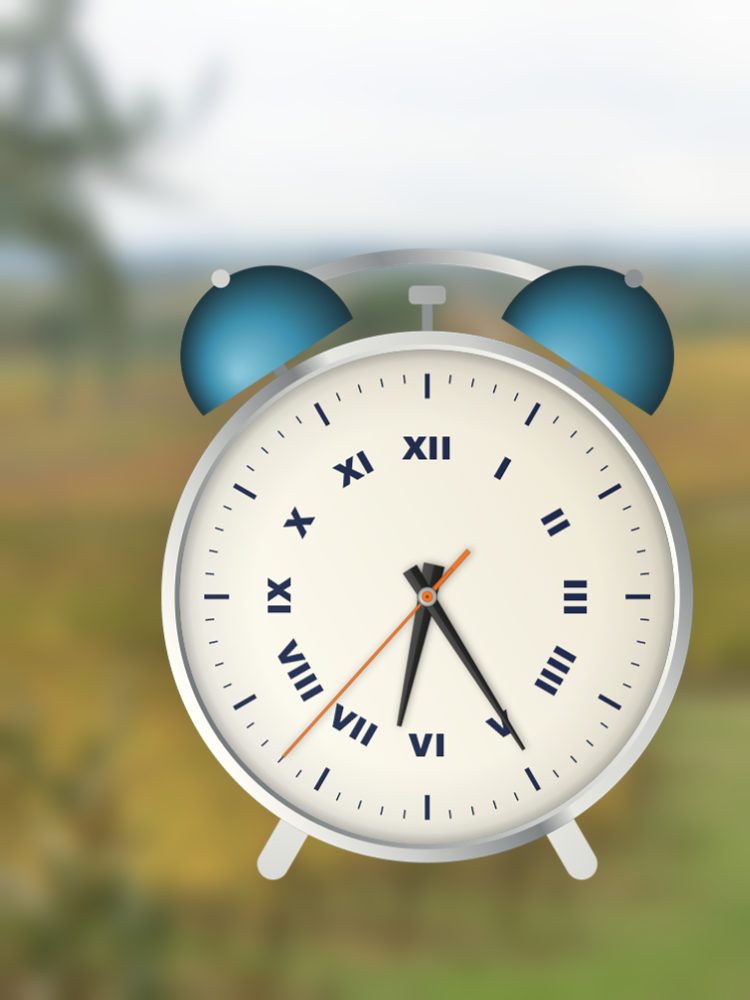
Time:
{"hour": 6, "minute": 24, "second": 37}
